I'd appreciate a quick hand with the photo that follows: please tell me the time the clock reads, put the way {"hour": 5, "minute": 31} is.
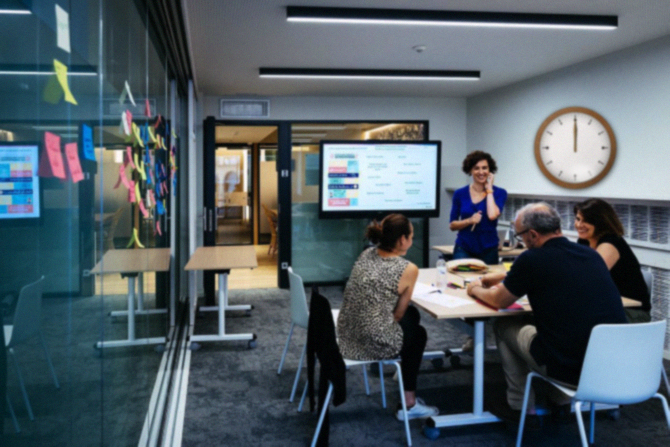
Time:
{"hour": 12, "minute": 0}
